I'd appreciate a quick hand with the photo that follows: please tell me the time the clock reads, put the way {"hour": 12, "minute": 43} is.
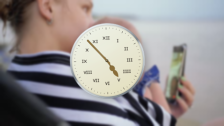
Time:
{"hour": 4, "minute": 53}
